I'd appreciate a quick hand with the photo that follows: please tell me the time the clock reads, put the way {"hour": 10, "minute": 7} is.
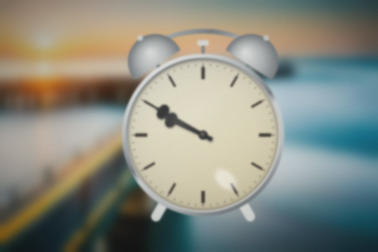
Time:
{"hour": 9, "minute": 50}
